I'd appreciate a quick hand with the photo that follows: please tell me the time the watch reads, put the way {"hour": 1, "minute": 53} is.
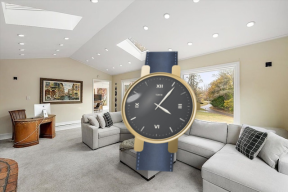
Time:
{"hour": 4, "minute": 6}
